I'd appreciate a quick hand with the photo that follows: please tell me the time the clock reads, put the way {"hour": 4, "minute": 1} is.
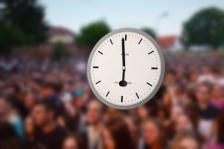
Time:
{"hour": 5, "minute": 59}
